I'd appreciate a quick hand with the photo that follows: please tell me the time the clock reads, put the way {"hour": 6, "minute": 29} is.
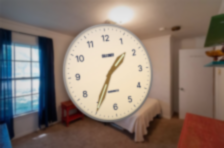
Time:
{"hour": 1, "minute": 35}
